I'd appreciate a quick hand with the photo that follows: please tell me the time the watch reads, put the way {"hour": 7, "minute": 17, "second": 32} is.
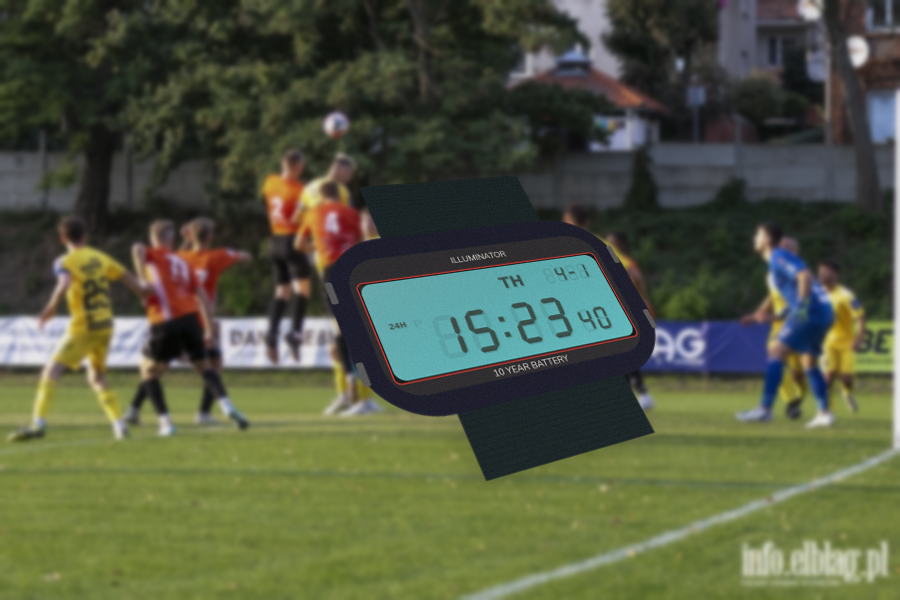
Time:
{"hour": 15, "minute": 23, "second": 40}
